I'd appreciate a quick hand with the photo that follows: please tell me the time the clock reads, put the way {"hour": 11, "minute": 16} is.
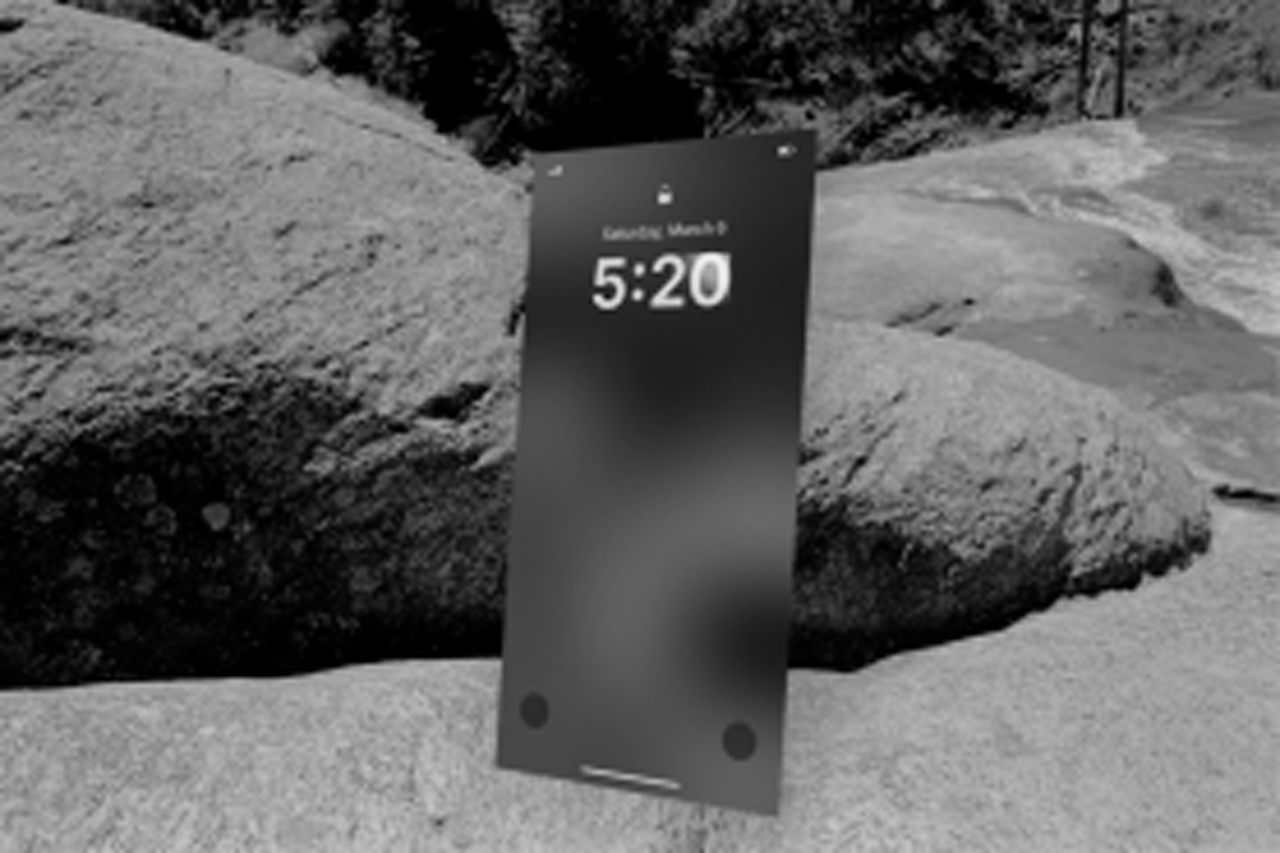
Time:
{"hour": 5, "minute": 20}
